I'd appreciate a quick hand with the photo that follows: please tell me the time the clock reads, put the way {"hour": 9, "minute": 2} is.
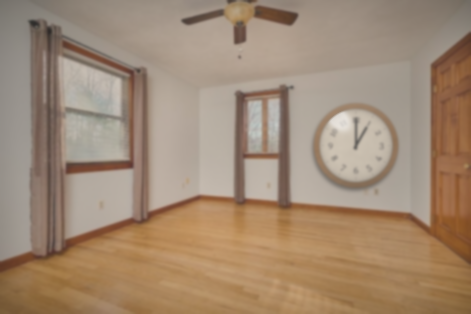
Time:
{"hour": 1, "minute": 0}
